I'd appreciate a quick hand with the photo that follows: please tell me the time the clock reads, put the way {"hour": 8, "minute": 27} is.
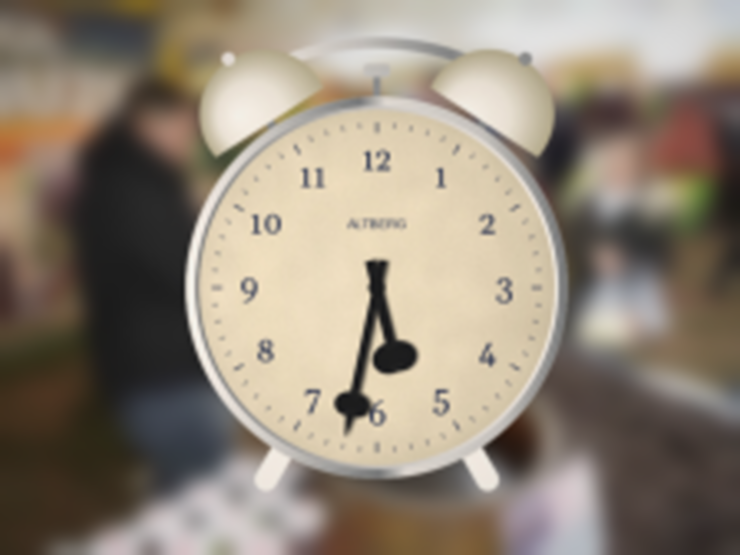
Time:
{"hour": 5, "minute": 32}
